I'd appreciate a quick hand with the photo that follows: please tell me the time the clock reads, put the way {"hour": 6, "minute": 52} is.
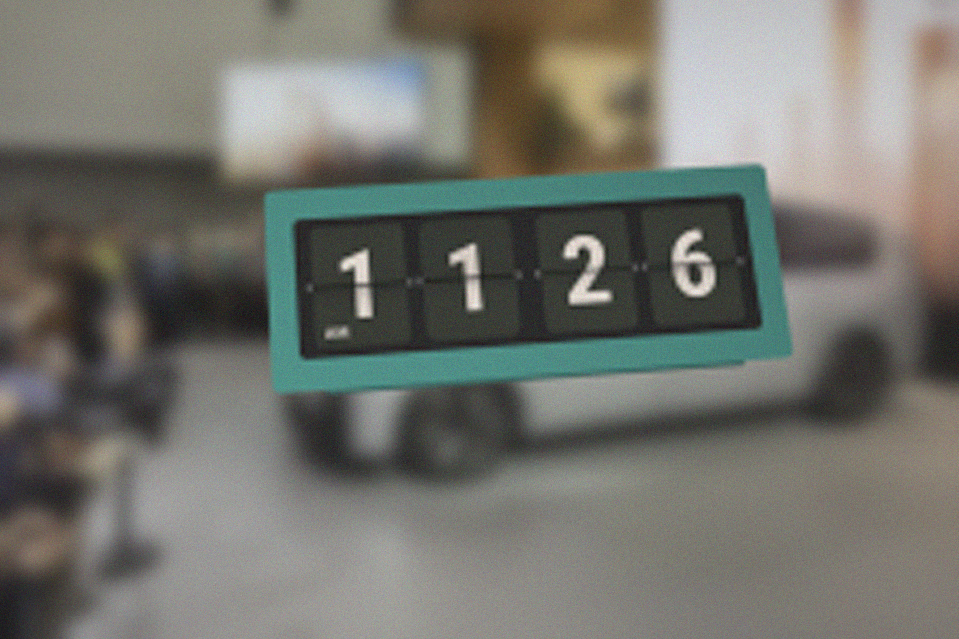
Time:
{"hour": 11, "minute": 26}
